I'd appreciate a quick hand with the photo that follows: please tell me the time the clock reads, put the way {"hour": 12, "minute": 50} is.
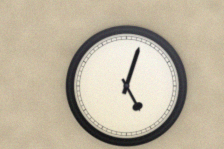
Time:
{"hour": 5, "minute": 3}
